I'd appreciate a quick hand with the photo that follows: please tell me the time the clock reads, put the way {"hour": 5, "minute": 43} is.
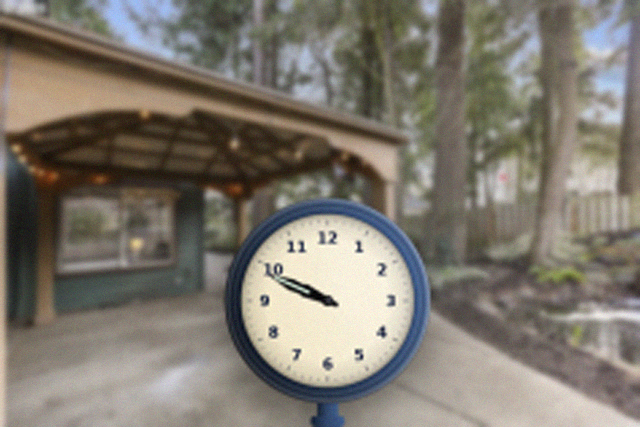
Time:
{"hour": 9, "minute": 49}
